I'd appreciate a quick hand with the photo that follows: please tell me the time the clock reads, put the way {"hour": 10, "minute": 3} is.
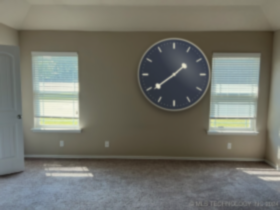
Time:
{"hour": 1, "minute": 39}
